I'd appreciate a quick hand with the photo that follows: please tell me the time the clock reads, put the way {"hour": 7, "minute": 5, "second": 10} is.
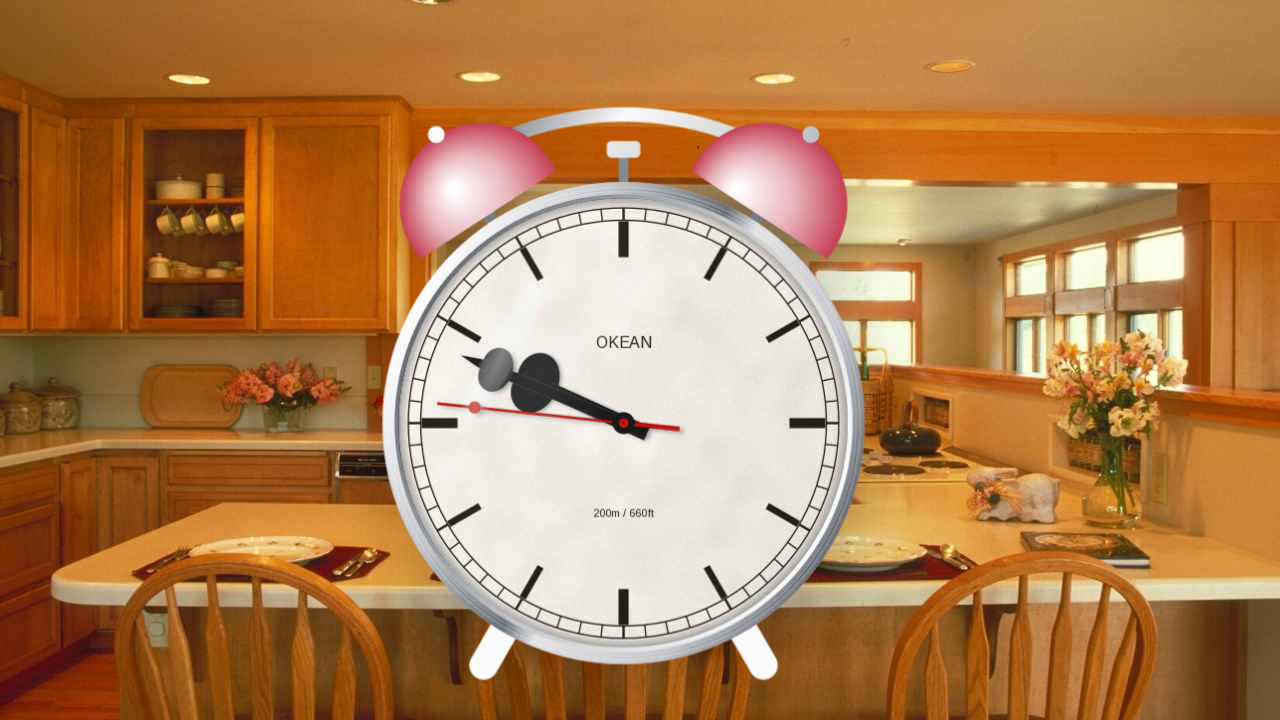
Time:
{"hour": 9, "minute": 48, "second": 46}
